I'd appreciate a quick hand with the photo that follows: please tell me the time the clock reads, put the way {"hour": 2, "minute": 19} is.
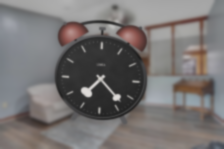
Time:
{"hour": 7, "minute": 23}
